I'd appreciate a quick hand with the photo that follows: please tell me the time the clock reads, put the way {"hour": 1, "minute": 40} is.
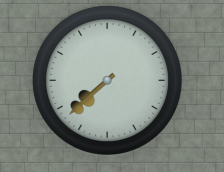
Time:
{"hour": 7, "minute": 38}
